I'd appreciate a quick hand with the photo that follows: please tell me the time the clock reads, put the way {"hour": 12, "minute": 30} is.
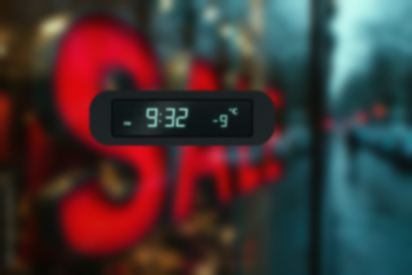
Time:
{"hour": 9, "minute": 32}
